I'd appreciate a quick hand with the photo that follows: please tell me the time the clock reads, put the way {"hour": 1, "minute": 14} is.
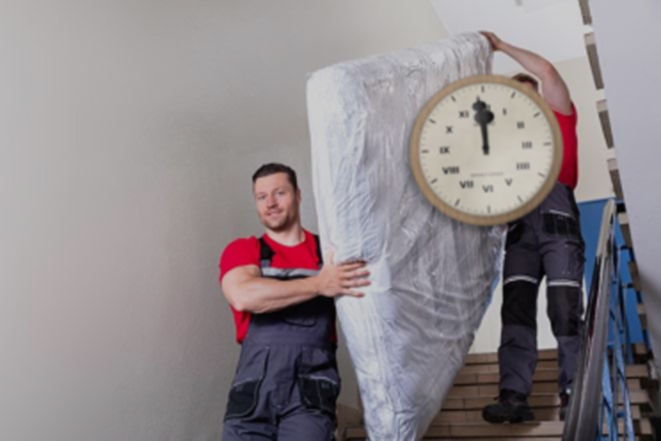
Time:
{"hour": 11, "minute": 59}
